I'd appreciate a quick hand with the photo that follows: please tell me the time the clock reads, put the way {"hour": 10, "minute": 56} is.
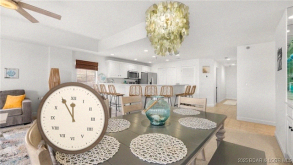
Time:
{"hour": 11, "minute": 55}
